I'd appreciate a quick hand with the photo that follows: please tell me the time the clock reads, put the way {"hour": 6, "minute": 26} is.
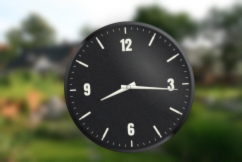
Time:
{"hour": 8, "minute": 16}
